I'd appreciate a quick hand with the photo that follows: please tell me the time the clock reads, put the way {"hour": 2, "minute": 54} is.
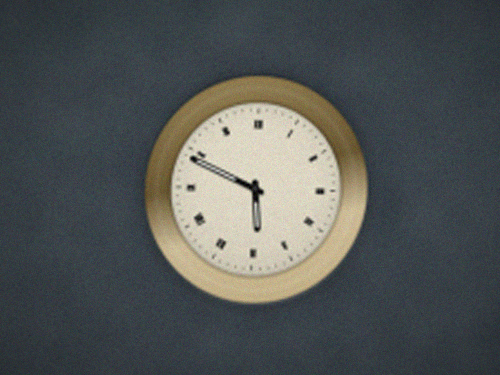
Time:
{"hour": 5, "minute": 49}
